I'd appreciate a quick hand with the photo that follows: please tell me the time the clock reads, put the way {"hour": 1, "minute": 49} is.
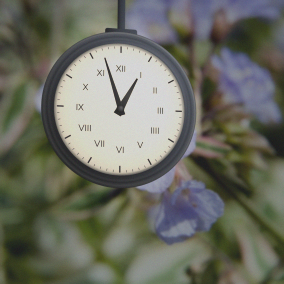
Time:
{"hour": 12, "minute": 57}
